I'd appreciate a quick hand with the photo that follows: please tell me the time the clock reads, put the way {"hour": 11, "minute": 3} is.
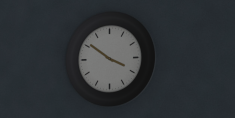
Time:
{"hour": 3, "minute": 51}
